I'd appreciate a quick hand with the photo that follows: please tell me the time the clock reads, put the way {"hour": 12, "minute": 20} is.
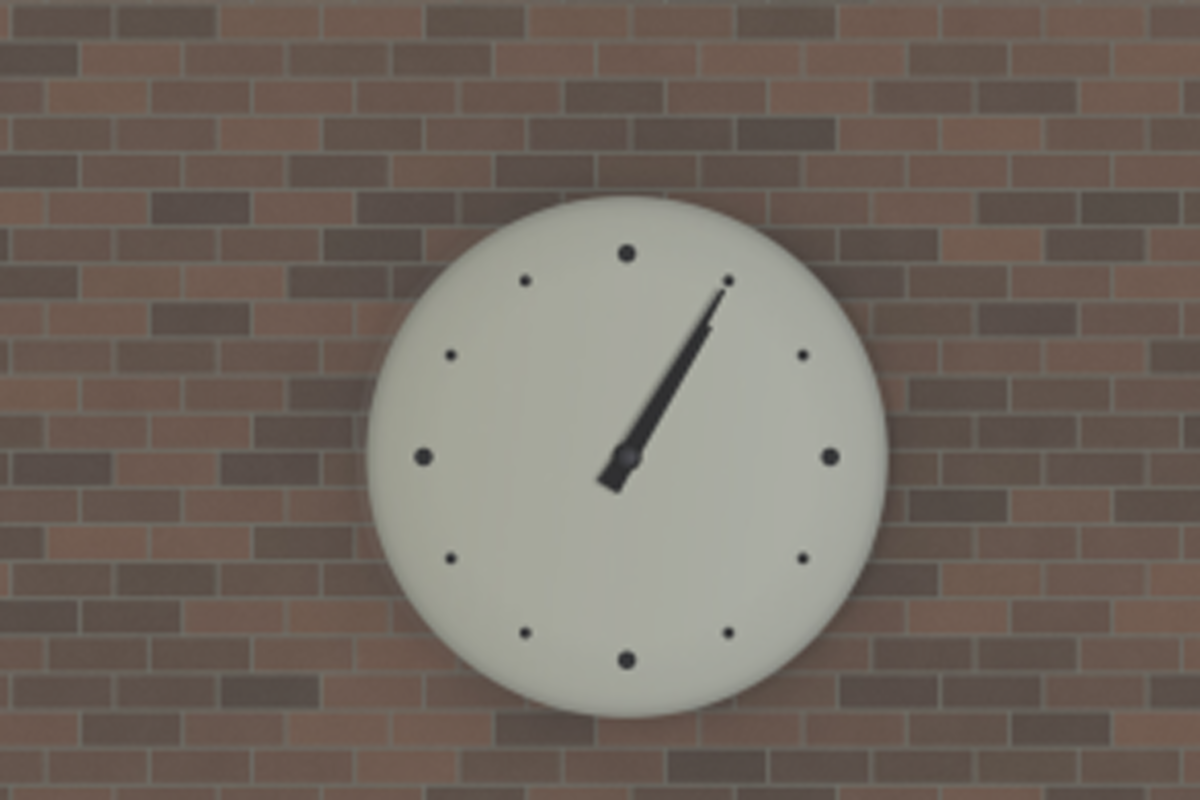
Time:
{"hour": 1, "minute": 5}
